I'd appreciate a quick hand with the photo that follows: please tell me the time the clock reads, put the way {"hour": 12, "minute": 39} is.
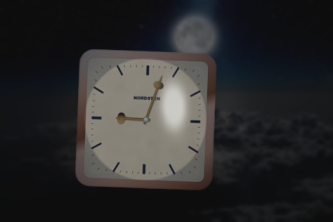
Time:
{"hour": 9, "minute": 3}
